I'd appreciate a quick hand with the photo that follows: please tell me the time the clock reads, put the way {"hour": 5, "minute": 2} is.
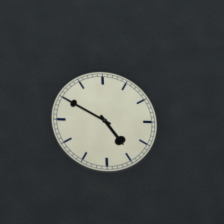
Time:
{"hour": 4, "minute": 50}
